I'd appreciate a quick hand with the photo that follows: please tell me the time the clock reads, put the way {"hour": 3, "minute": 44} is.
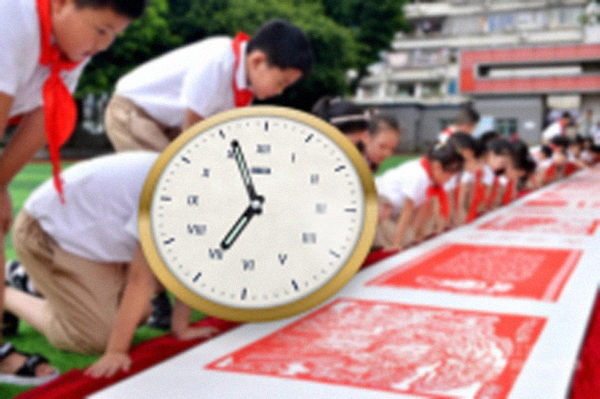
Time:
{"hour": 6, "minute": 56}
